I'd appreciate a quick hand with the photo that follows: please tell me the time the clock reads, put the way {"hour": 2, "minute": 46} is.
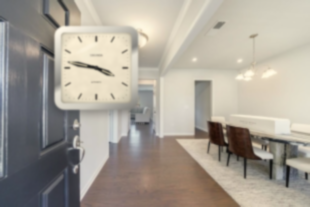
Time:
{"hour": 3, "minute": 47}
